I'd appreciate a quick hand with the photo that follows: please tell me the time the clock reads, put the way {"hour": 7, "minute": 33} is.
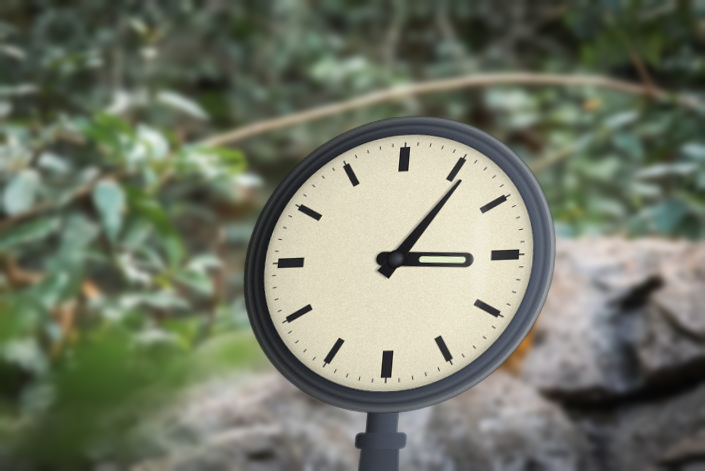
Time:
{"hour": 3, "minute": 6}
